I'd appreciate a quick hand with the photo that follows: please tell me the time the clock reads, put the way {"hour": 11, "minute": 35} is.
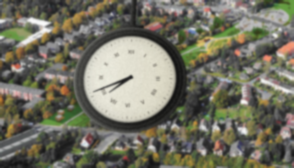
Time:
{"hour": 7, "minute": 41}
